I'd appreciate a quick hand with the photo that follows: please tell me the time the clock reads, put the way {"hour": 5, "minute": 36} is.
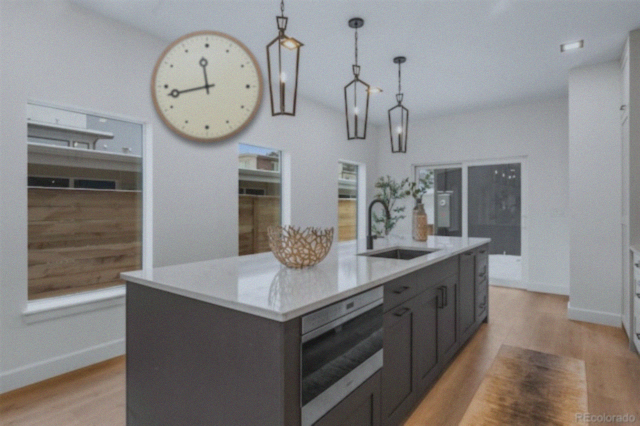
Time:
{"hour": 11, "minute": 43}
